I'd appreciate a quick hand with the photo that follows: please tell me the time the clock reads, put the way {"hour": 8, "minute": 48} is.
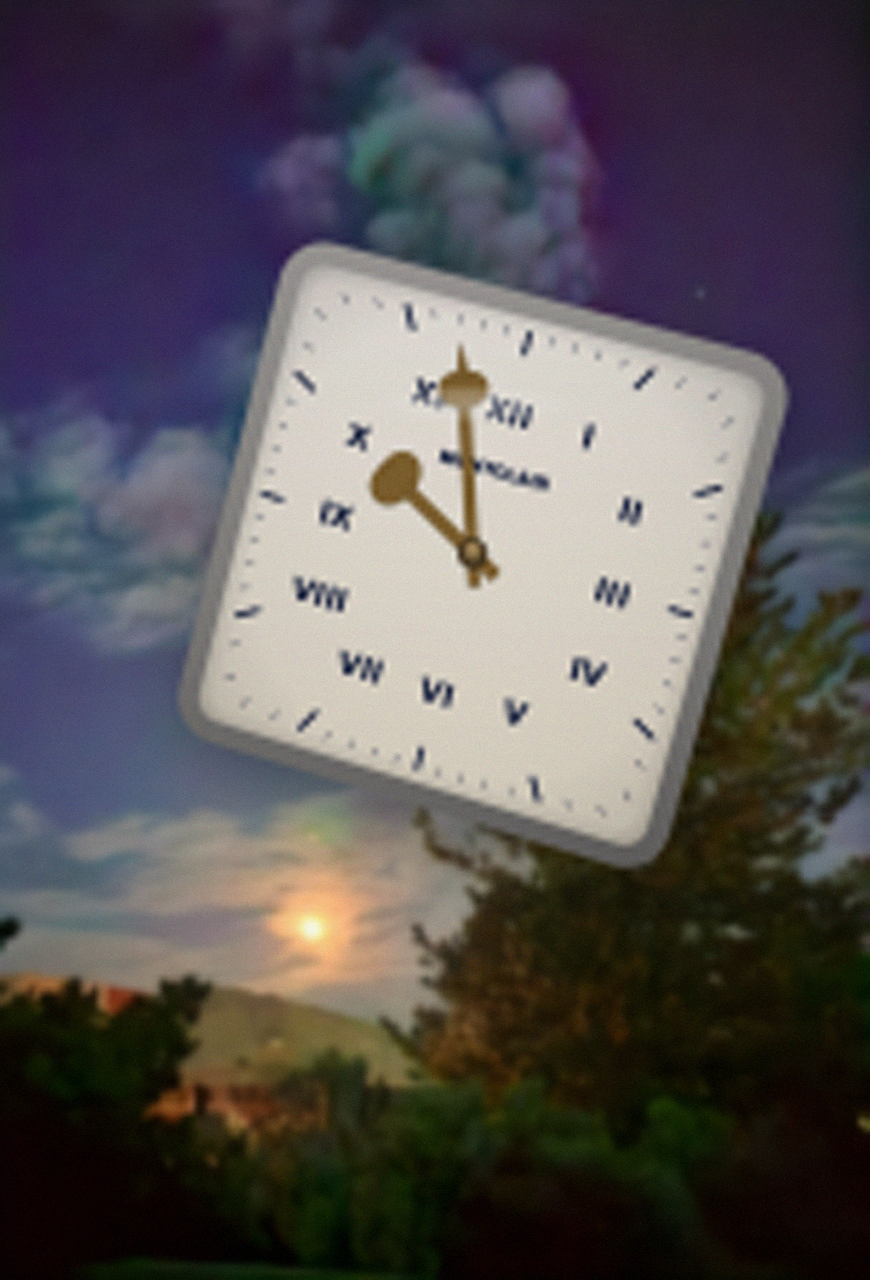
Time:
{"hour": 9, "minute": 57}
